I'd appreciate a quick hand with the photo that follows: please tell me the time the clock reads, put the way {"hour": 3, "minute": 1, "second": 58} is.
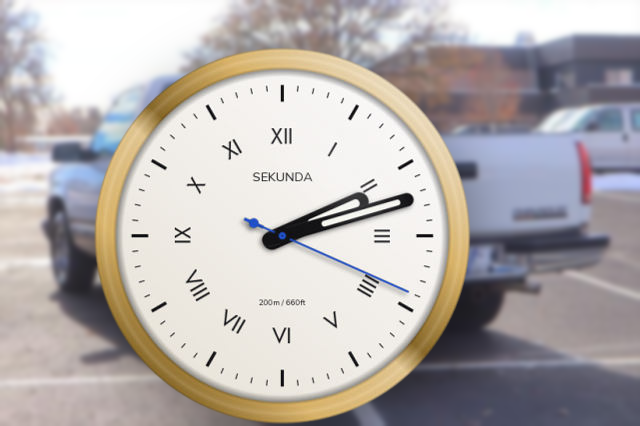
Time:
{"hour": 2, "minute": 12, "second": 19}
